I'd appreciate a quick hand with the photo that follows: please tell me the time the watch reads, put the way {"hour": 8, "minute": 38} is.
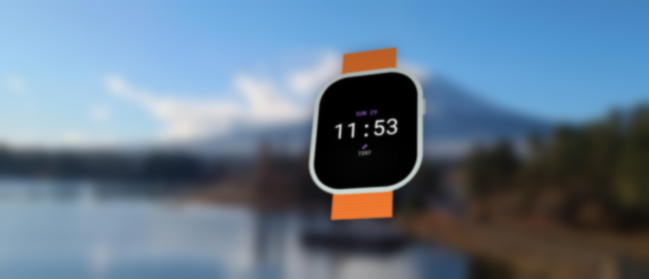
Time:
{"hour": 11, "minute": 53}
